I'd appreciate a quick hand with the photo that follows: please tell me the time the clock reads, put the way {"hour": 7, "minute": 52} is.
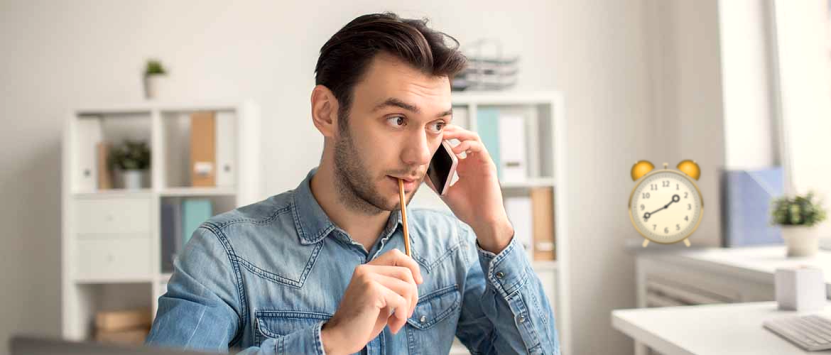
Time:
{"hour": 1, "minute": 41}
